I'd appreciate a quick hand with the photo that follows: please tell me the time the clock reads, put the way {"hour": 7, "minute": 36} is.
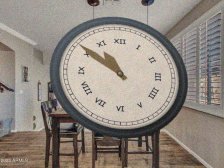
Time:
{"hour": 10, "minute": 51}
